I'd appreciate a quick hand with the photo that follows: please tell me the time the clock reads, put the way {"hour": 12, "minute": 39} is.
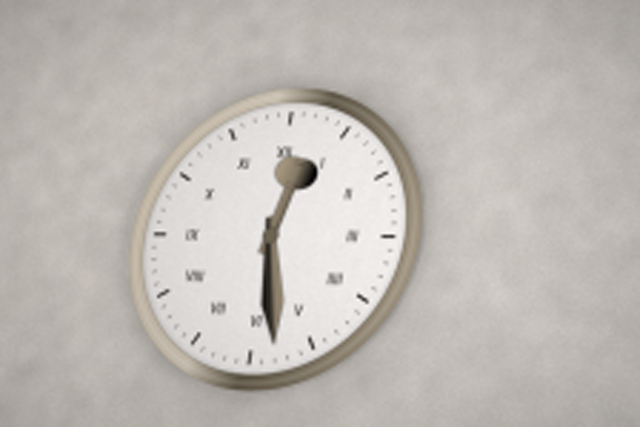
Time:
{"hour": 12, "minute": 28}
